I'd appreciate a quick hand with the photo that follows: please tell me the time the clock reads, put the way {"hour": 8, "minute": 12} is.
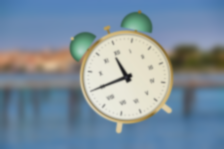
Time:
{"hour": 11, "minute": 45}
